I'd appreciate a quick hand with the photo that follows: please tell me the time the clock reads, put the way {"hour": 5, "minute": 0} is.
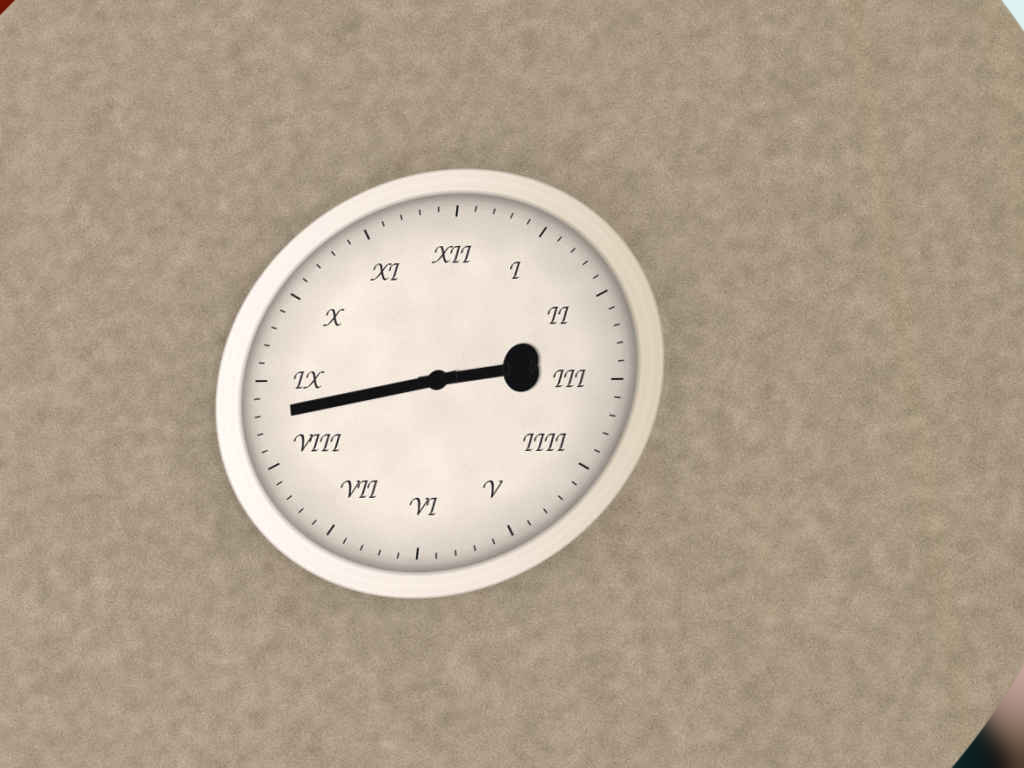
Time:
{"hour": 2, "minute": 43}
